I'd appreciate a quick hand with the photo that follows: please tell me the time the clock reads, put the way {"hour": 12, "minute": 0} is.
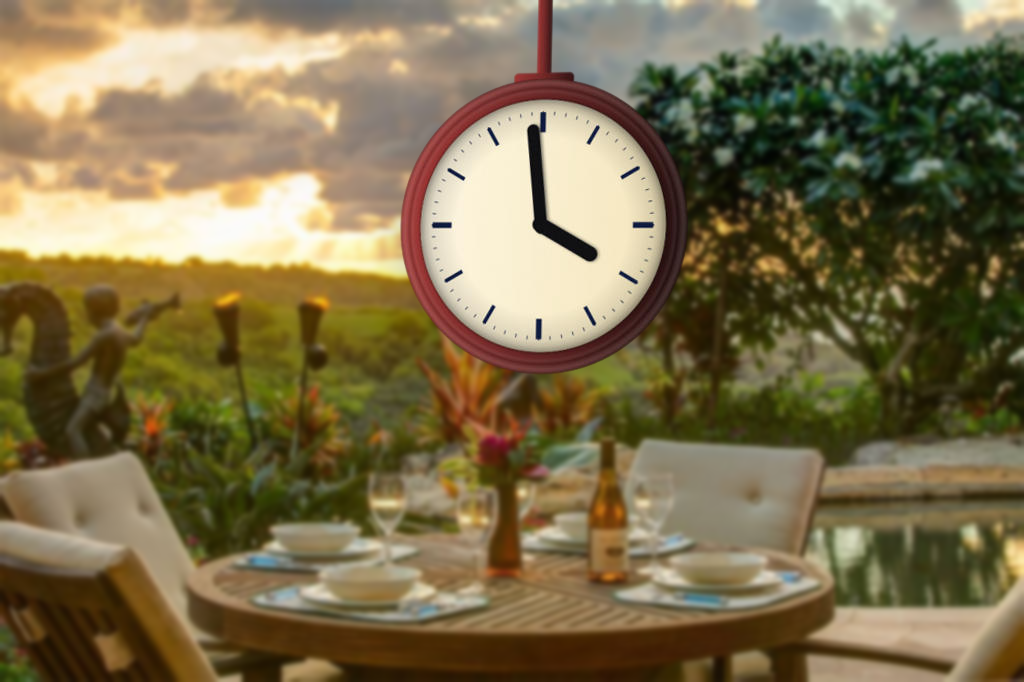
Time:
{"hour": 3, "minute": 59}
